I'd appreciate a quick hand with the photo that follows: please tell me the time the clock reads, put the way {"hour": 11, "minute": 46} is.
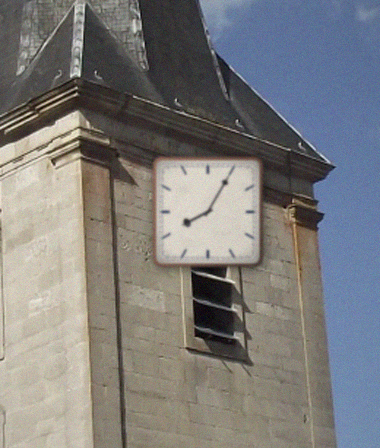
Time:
{"hour": 8, "minute": 5}
